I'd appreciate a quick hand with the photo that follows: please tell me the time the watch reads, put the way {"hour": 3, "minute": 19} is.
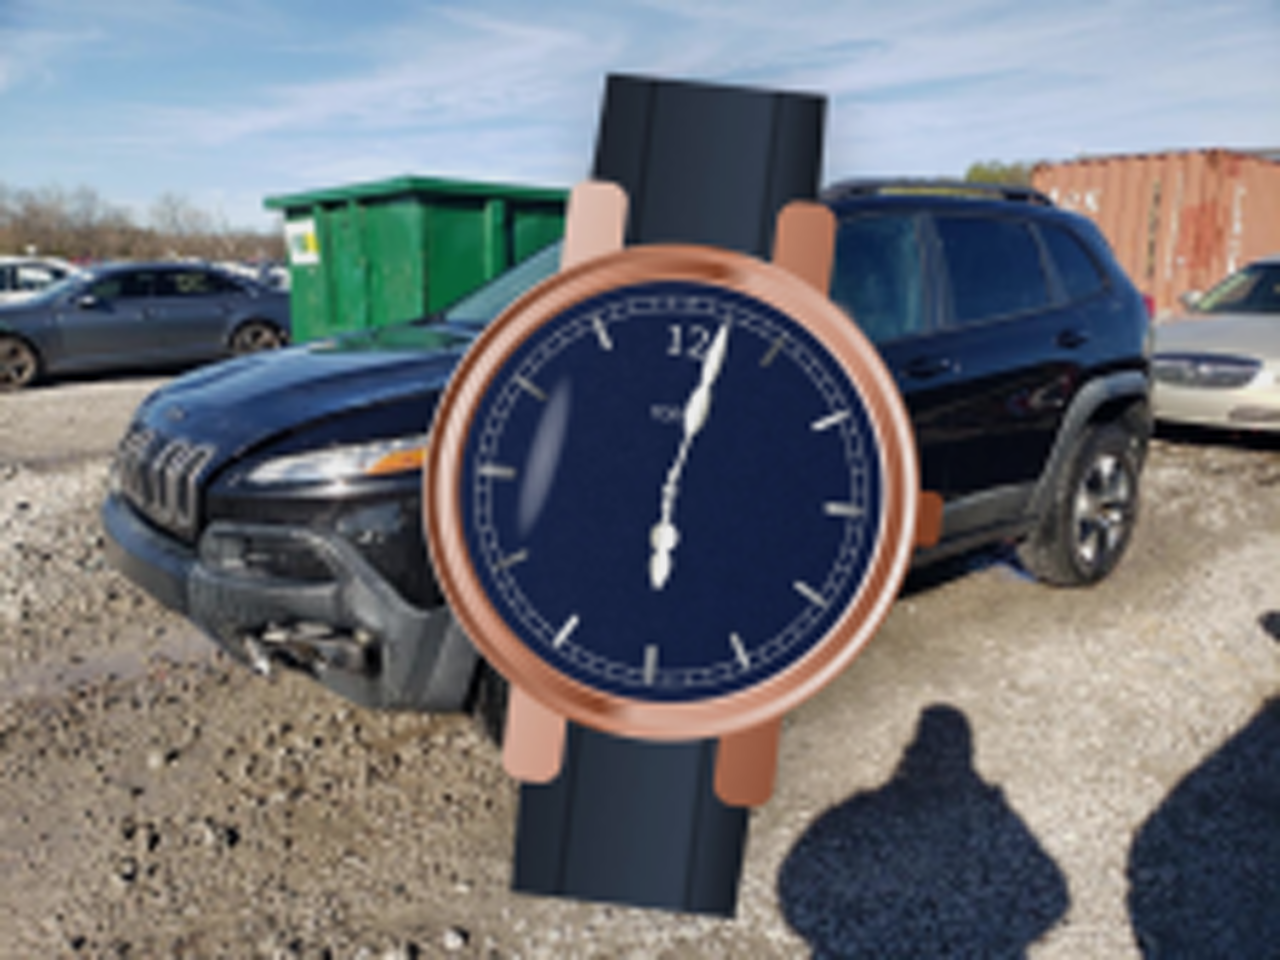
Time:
{"hour": 6, "minute": 2}
